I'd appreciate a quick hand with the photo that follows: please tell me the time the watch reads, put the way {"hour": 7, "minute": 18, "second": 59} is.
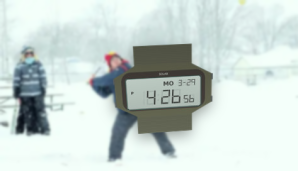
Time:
{"hour": 4, "minute": 26, "second": 56}
